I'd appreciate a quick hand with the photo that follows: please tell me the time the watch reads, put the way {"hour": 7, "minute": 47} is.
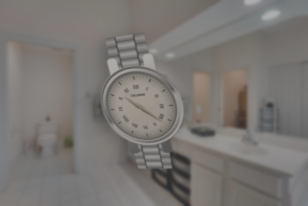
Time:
{"hour": 10, "minute": 22}
